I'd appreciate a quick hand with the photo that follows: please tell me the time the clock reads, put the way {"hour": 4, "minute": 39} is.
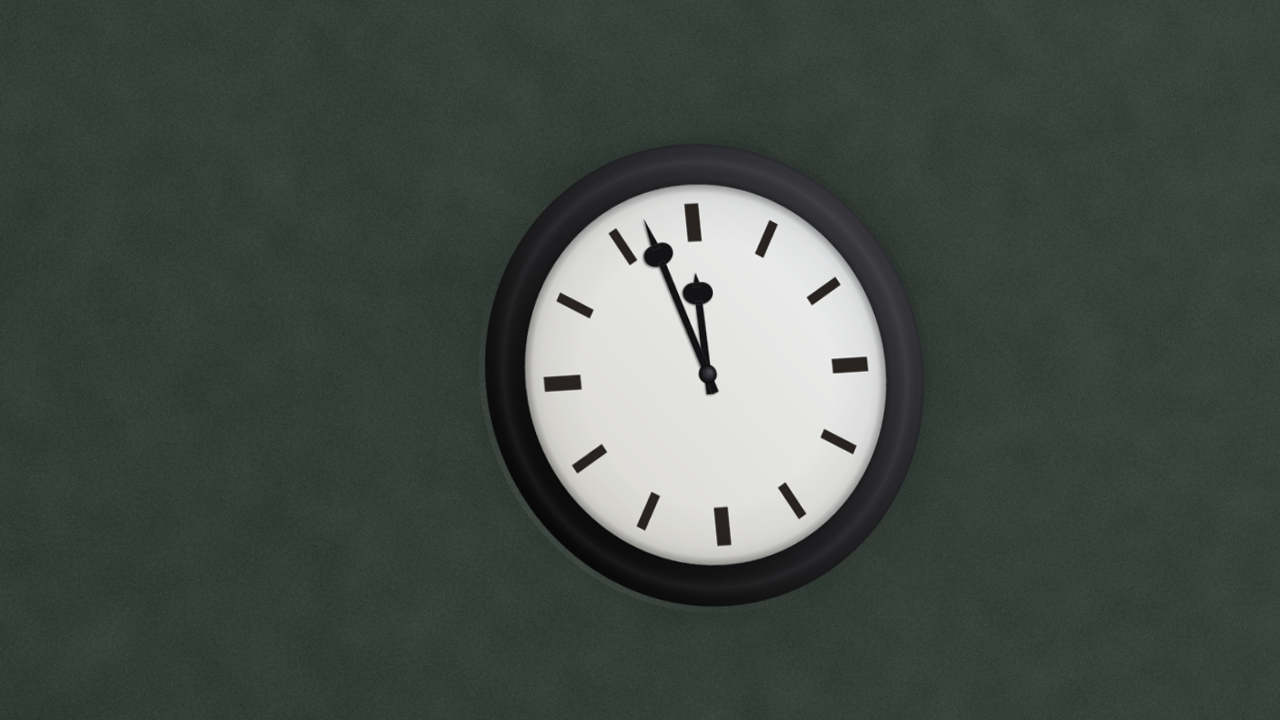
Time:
{"hour": 11, "minute": 57}
